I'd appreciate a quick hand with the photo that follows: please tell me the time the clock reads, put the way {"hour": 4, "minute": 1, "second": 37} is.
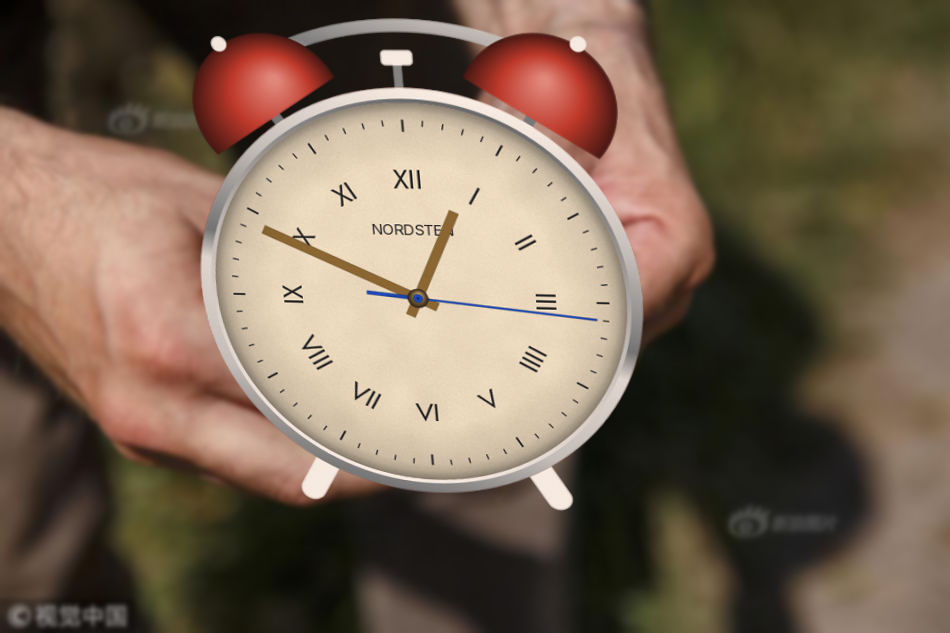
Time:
{"hour": 12, "minute": 49, "second": 16}
